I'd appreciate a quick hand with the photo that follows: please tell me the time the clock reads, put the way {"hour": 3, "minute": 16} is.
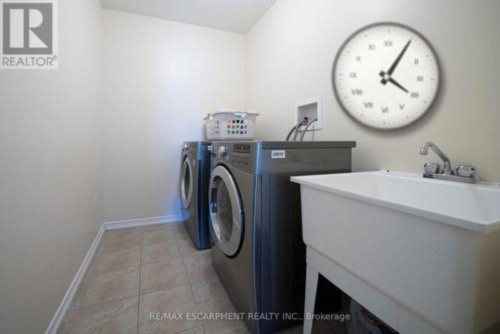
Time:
{"hour": 4, "minute": 5}
